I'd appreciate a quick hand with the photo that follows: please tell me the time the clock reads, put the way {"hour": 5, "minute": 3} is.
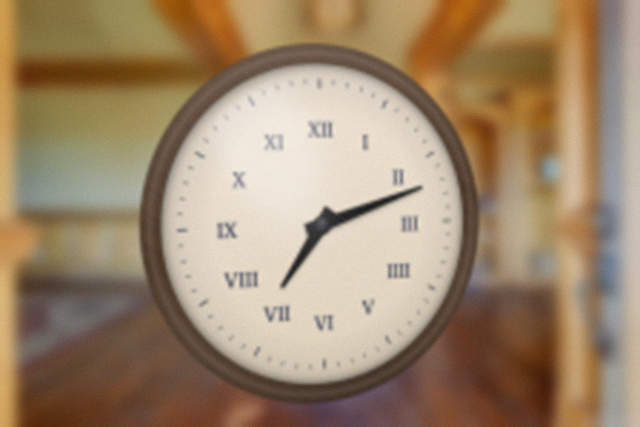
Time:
{"hour": 7, "minute": 12}
